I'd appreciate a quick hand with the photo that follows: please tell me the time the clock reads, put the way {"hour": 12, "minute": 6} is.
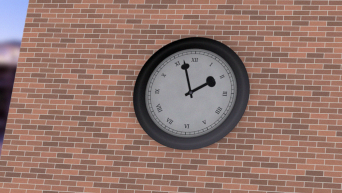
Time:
{"hour": 1, "minute": 57}
